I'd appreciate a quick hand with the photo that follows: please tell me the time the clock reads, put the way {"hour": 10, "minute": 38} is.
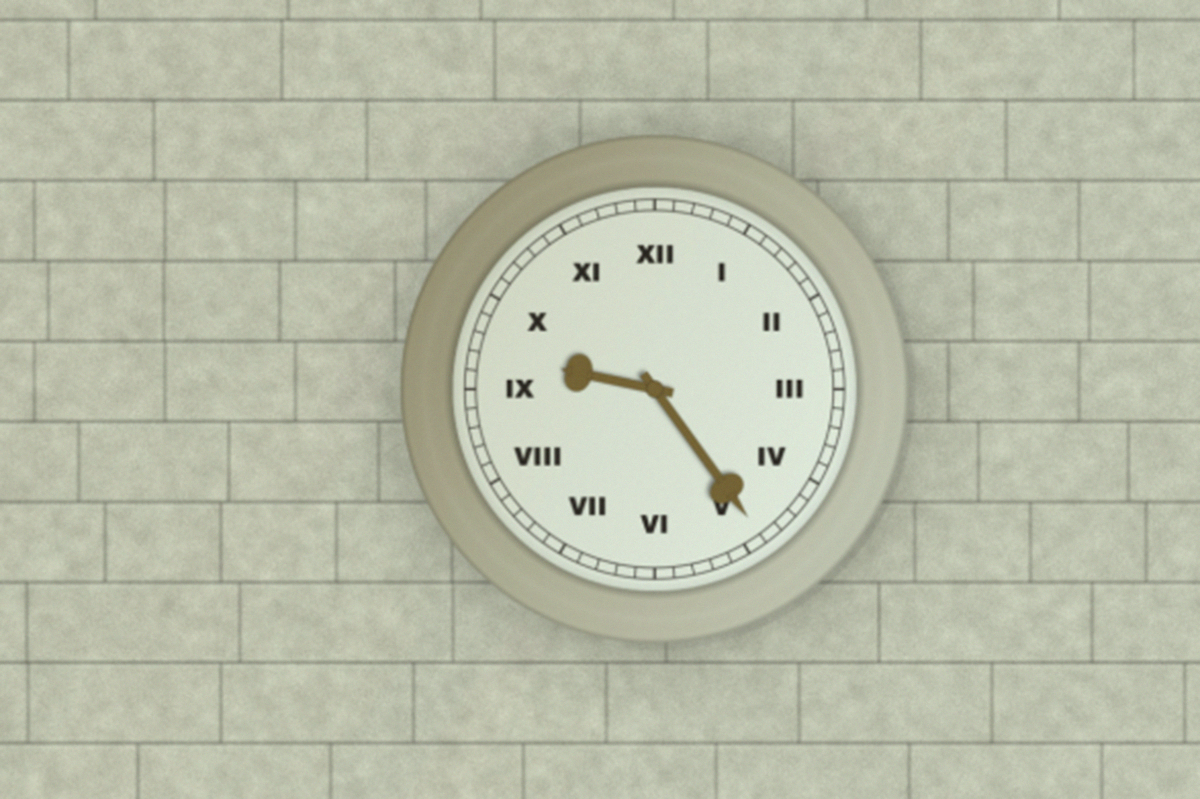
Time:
{"hour": 9, "minute": 24}
